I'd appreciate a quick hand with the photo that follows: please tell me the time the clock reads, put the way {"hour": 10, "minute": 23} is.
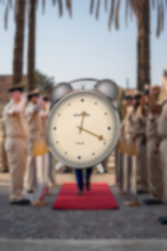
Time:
{"hour": 12, "minute": 19}
